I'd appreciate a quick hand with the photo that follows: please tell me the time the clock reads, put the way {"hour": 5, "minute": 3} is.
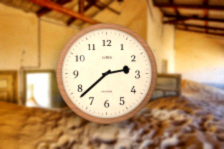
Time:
{"hour": 2, "minute": 38}
